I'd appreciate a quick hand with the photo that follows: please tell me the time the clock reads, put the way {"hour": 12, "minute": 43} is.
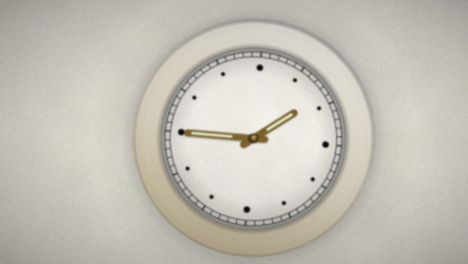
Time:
{"hour": 1, "minute": 45}
